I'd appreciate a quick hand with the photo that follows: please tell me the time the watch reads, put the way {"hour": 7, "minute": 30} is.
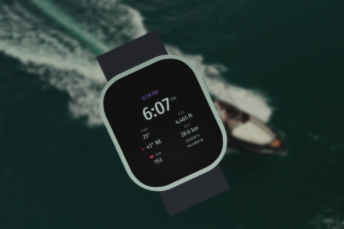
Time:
{"hour": 6, "minute": 7}
